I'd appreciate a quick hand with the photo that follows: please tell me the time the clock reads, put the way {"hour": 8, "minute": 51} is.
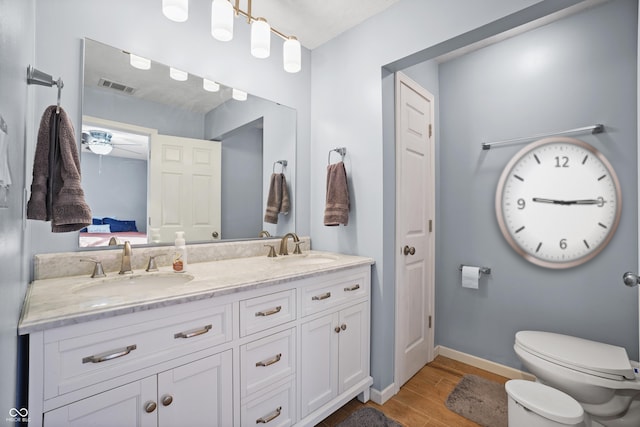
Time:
{"hour": 9, "minute": 15}
